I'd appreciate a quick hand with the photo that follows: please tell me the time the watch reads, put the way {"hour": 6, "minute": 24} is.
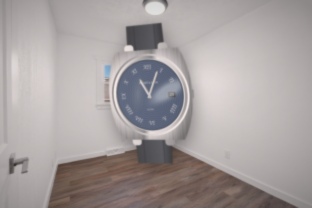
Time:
{"hour": 11, "minute": 4}
